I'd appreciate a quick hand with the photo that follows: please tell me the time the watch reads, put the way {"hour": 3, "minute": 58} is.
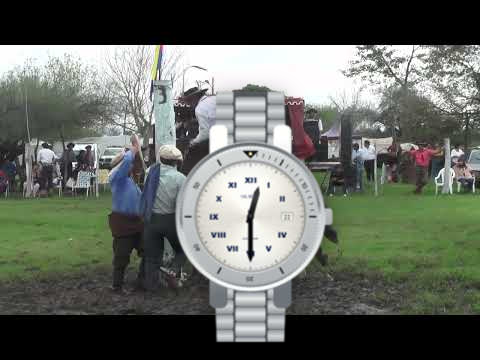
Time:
{"hour": 12, "minute": 30}
